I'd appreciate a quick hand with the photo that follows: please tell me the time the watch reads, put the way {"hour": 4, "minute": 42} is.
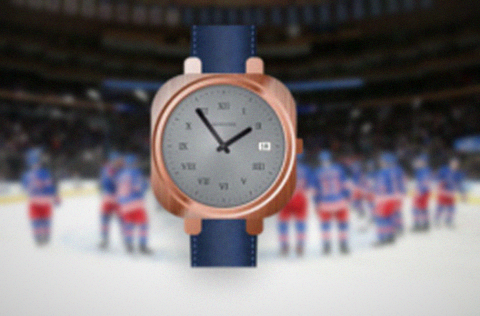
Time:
{"hour": 1, "minute": 54}
